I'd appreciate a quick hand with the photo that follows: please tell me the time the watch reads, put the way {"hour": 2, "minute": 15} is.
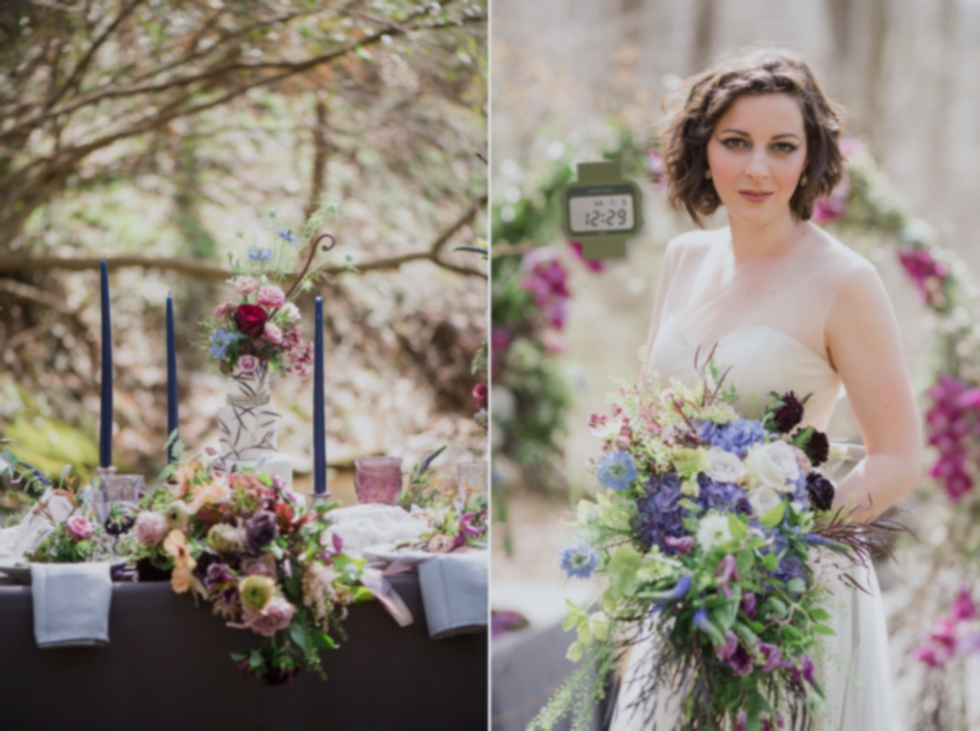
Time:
{"hour": 12, "minute": 29}
